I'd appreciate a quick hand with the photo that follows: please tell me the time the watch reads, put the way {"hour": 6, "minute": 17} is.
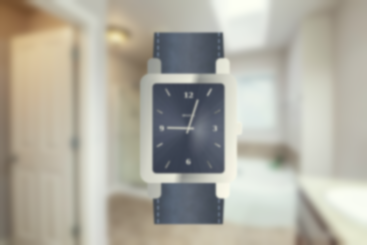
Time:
{"hour": 9, "minute": 3}
